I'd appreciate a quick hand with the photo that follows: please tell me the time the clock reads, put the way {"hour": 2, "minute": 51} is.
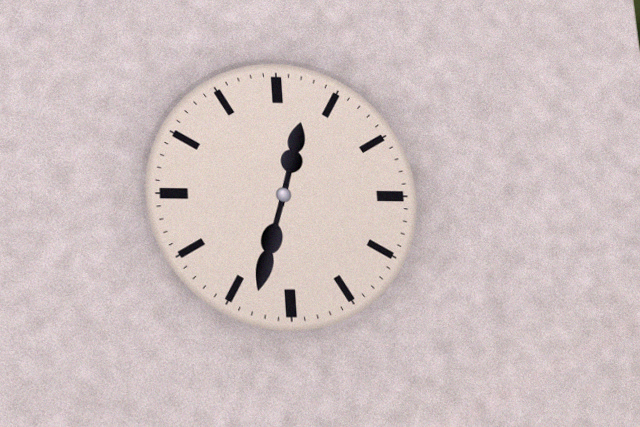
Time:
{"hour": 12, "minute": 33}
